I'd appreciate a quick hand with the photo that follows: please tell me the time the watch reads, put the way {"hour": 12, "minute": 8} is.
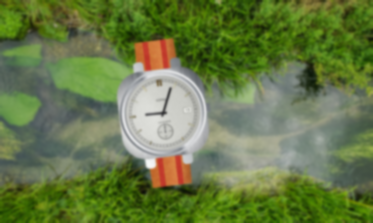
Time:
{"hour": 9, "minute": 4}
